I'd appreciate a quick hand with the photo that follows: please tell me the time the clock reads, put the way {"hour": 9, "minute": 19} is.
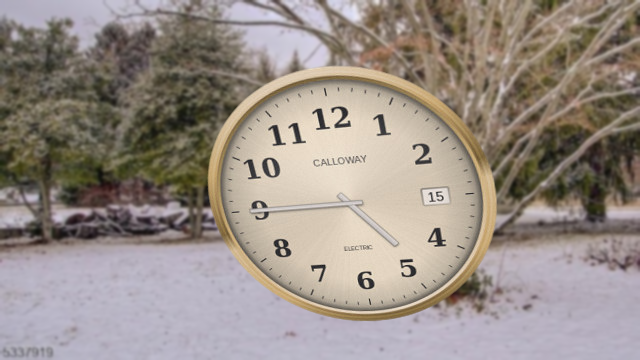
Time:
{"hour": 4, "minute": 45}
